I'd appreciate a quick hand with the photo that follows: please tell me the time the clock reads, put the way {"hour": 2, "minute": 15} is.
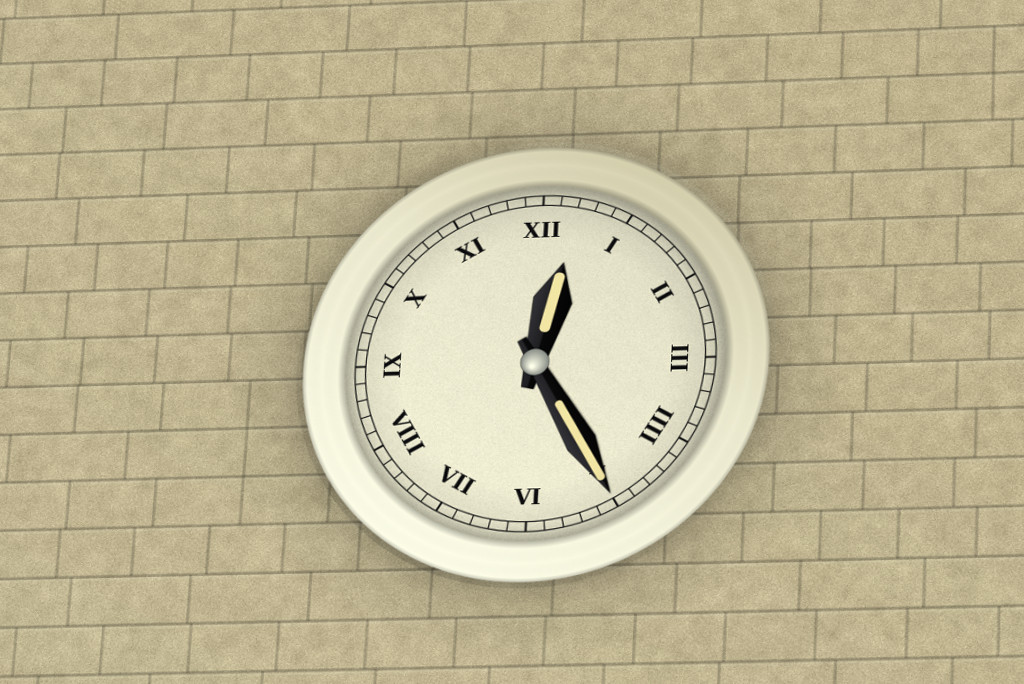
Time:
{"hour": 12, "minute": 25}
